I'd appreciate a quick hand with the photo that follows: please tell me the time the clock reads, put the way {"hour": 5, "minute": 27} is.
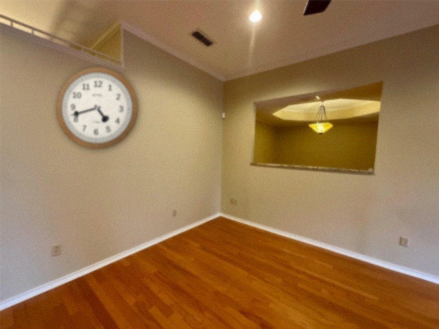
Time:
{"hour": 4, "minute": 42}
